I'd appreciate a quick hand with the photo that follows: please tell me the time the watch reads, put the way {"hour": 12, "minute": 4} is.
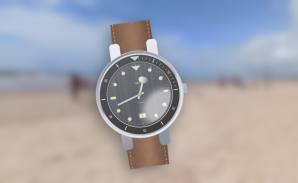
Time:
{"hour": 12, "minute": 42}
